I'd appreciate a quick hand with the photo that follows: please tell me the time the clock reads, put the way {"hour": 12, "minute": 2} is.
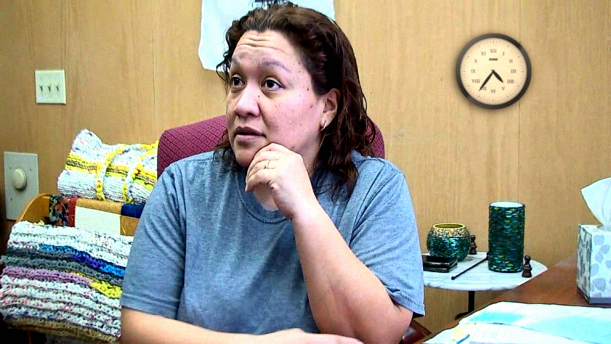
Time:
{"hour": 4, "minute": 36}
